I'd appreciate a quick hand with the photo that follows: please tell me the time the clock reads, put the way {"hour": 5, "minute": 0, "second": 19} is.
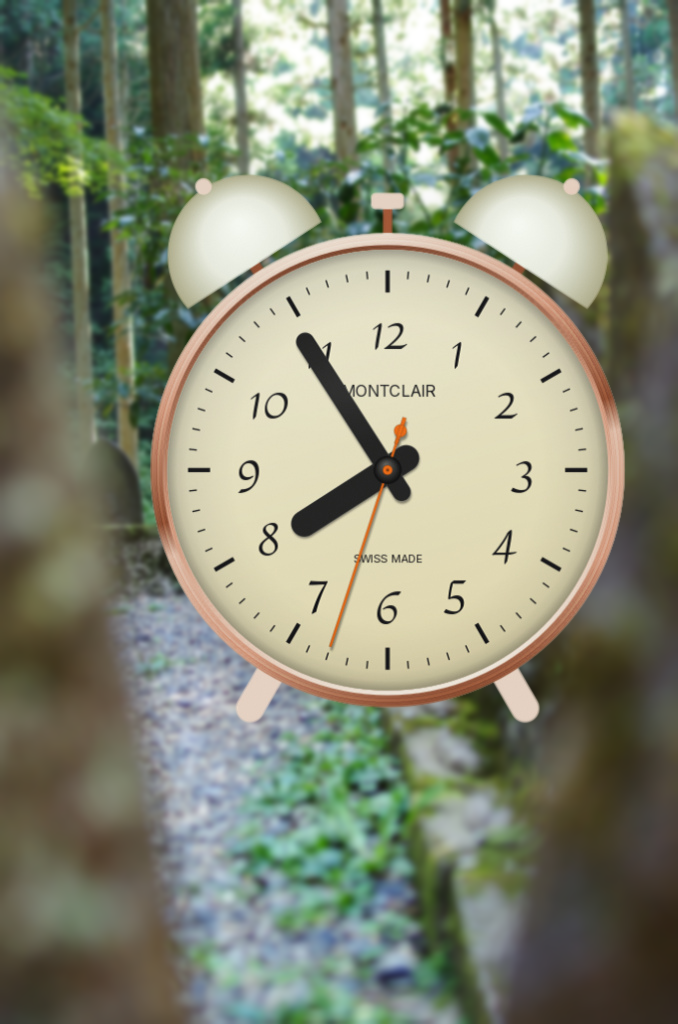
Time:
{"hour": 7, "minute": 54, "second": 33}
